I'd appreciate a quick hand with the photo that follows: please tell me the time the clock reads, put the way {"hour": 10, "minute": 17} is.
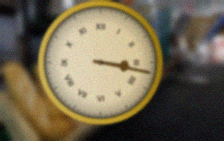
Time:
{"hour": 3, "minute": 17}
